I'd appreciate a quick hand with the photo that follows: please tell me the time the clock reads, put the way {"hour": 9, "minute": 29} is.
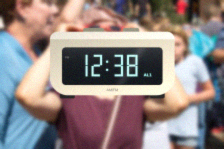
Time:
{"hour": 12, "minute": 38}
